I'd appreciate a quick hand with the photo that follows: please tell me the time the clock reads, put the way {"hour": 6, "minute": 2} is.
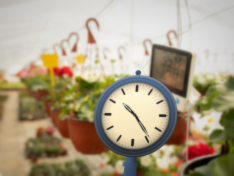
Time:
{"hour": 10, "minute": 24}
